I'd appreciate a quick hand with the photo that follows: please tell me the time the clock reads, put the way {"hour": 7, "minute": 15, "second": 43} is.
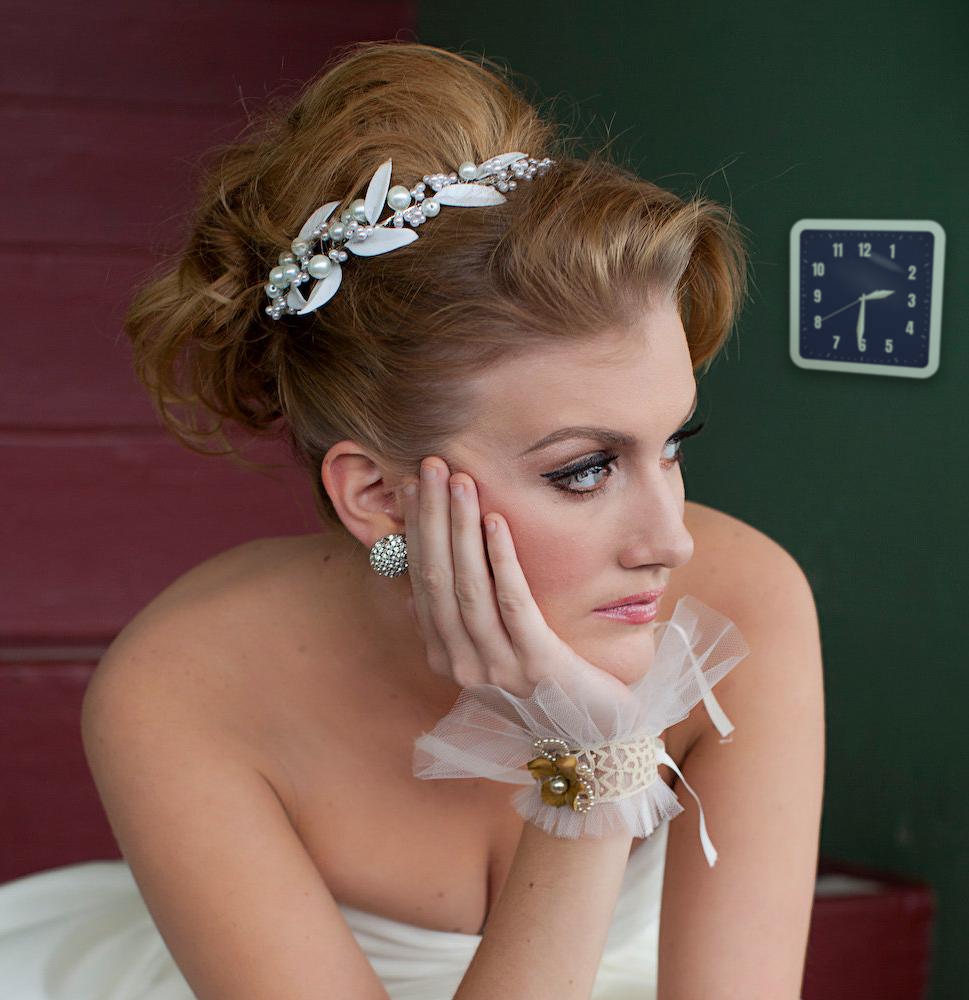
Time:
{"hour": 2, "minute": 30, "second": 40}
